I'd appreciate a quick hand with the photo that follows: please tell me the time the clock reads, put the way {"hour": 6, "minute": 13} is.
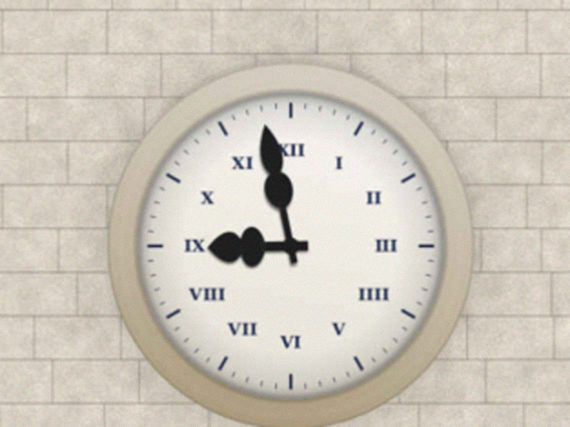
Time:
{"hour": 8, "minute": 58}
